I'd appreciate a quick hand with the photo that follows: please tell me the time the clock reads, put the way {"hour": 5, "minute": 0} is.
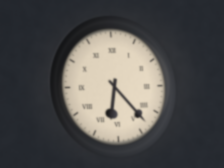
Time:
{"hour": 6, "minute": 23}
